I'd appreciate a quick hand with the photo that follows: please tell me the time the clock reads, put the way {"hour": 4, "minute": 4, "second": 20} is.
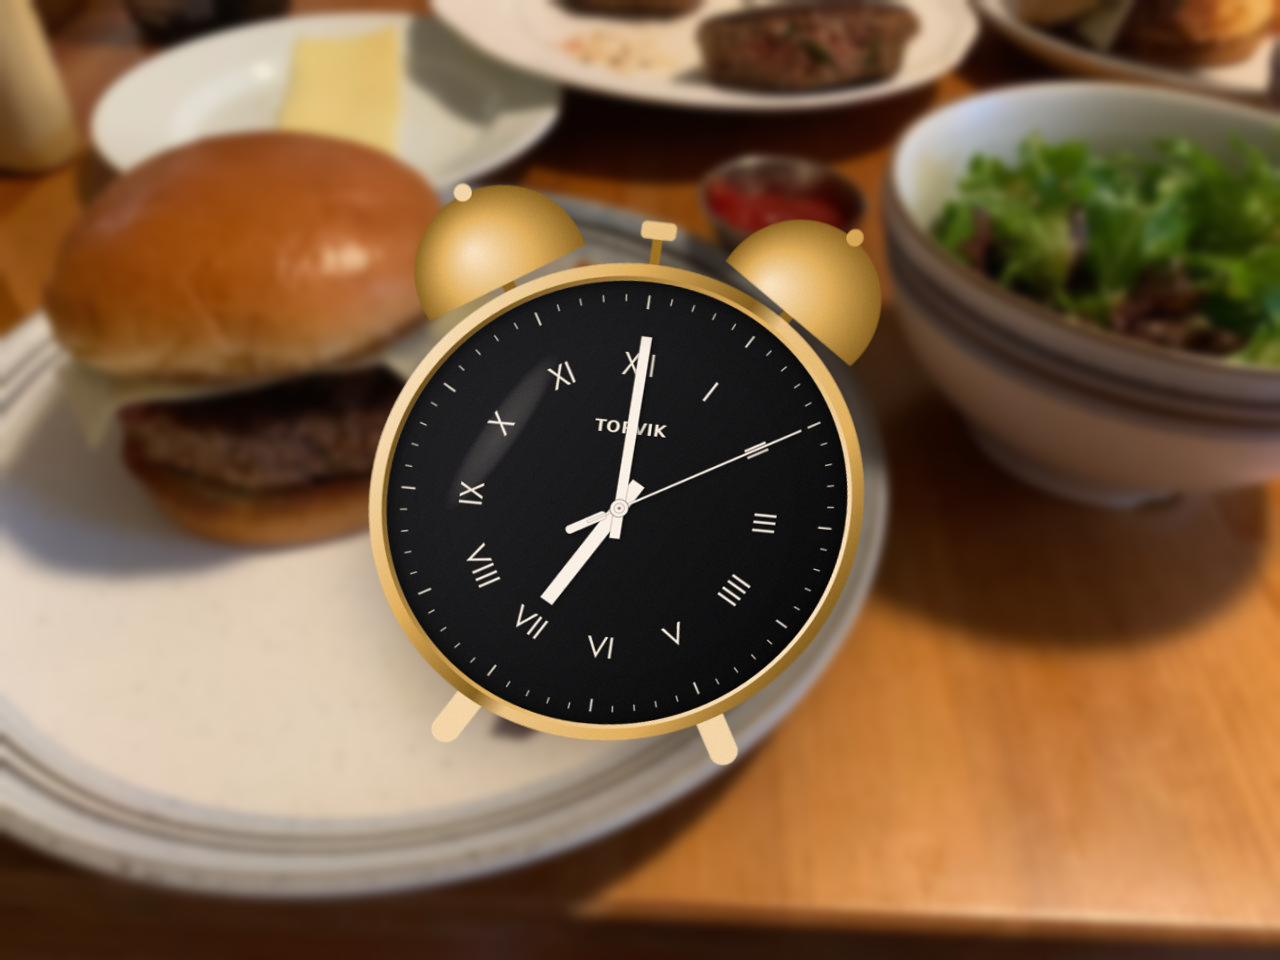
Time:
{"hour": 7, "minute": 0, "second": 10}
